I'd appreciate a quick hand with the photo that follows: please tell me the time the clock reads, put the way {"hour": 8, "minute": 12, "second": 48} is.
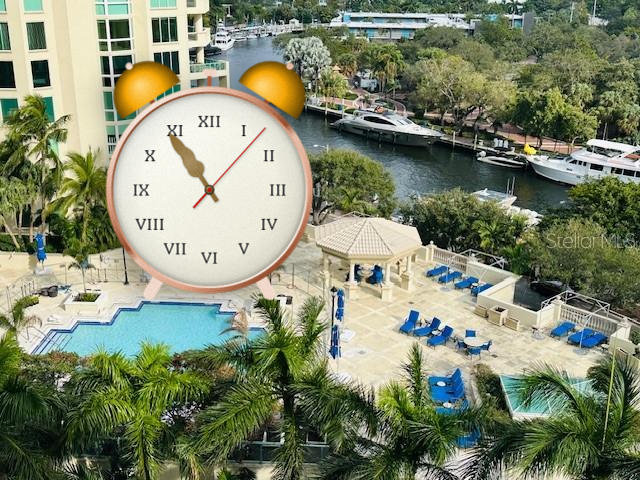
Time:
{"hour": 10, "minute": 54, "second": 7}
